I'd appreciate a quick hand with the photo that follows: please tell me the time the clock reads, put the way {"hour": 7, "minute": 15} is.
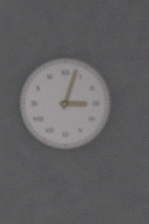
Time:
{"hour": 3, "minute": 3}
